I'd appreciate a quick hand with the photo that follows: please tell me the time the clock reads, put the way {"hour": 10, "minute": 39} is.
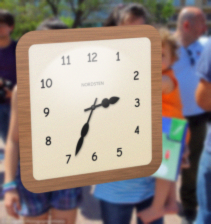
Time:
{"hour": 2, "minute": 34}
